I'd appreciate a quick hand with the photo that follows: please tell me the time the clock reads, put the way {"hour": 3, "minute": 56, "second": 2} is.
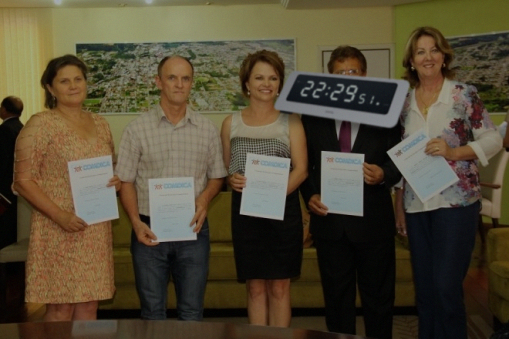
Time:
{"hour": 22, "minute": 29, "second": 51}
